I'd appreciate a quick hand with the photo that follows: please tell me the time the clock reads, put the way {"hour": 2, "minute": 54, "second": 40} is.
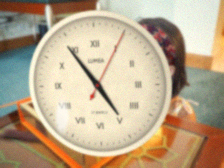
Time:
{"hour": 4, "minute": 54, "second": 5}
